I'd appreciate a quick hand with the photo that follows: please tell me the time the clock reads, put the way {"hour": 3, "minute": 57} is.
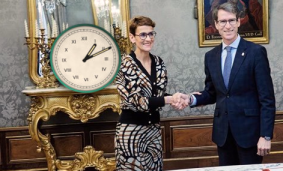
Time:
{"hour": 1, "minute": 11}
